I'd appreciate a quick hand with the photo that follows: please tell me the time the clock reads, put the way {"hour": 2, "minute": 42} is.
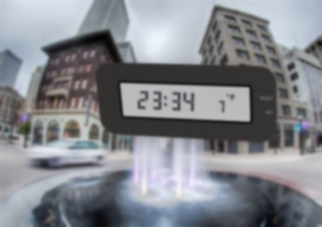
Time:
{"hour": 23, "minute": 34}
